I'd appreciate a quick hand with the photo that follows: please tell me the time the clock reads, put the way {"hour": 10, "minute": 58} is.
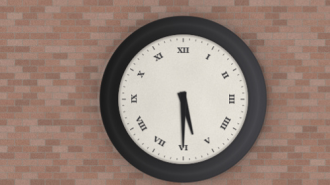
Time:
{"hour": 5, "minute": 30}
